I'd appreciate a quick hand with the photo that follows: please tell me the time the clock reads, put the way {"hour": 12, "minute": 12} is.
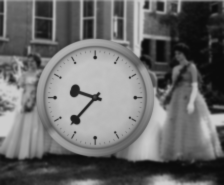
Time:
{"hour": 9, "minute": 37}
